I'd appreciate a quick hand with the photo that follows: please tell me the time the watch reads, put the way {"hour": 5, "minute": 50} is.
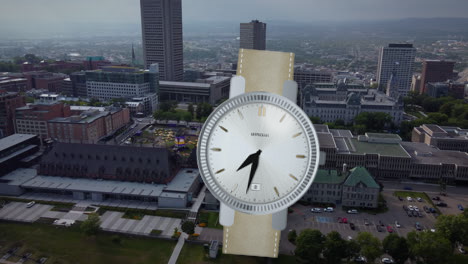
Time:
{"hour": 7, "minute": 32}
